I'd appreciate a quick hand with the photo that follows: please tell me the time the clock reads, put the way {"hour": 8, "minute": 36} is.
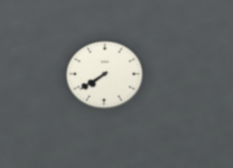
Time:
{"hour": 7, "minute": 39}
